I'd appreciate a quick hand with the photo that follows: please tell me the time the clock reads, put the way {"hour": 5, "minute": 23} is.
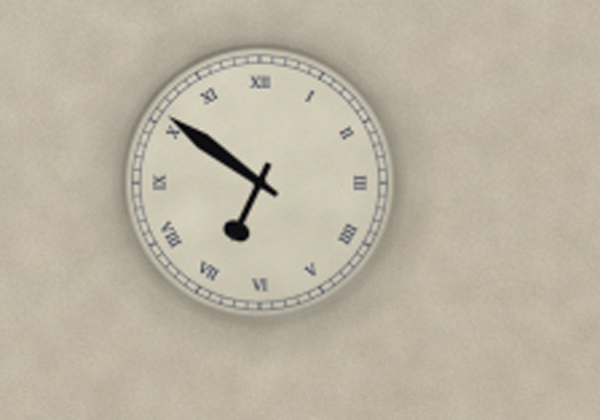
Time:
{"hour": 6, "minute": 51}
